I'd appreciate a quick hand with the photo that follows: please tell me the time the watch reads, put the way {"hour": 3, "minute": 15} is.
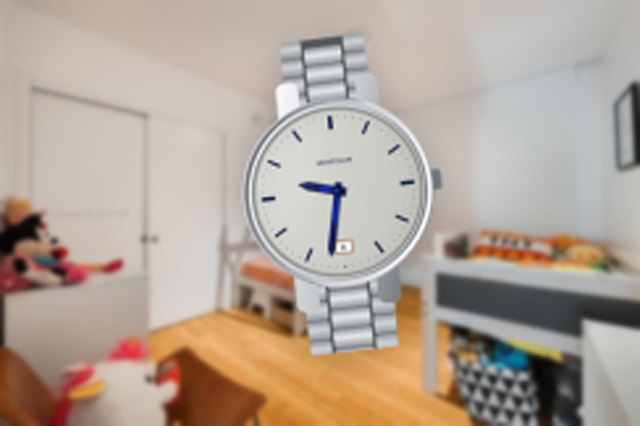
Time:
{"hour": 9, "minute": 32}
